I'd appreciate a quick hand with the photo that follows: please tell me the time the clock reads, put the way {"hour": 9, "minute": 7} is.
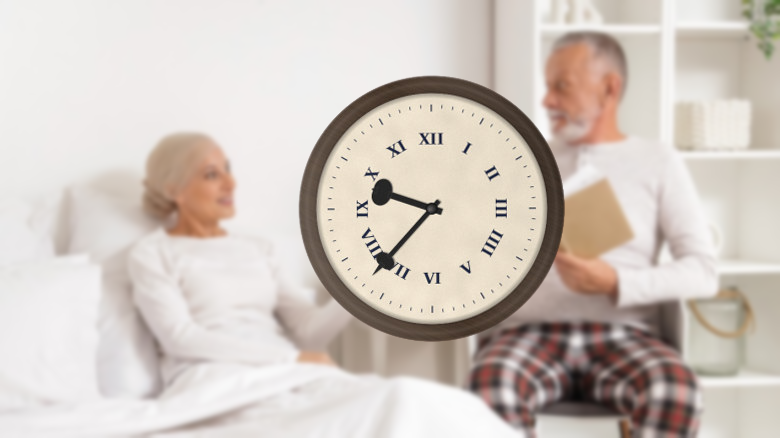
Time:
{"hour": 9, "minute": 37}
